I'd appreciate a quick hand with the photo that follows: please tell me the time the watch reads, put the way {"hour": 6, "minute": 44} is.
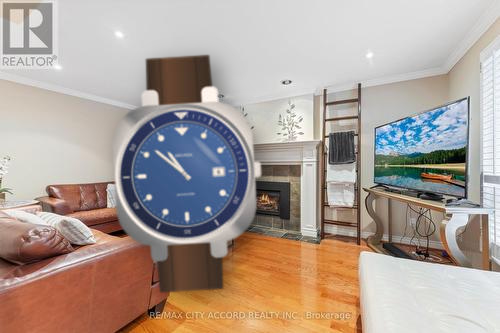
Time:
{"hour": 10, "minute": 52}
